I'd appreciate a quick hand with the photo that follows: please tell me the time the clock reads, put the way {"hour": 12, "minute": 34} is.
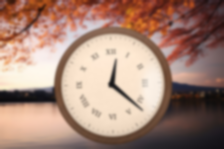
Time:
{"hour": 12, "minute": 22}
